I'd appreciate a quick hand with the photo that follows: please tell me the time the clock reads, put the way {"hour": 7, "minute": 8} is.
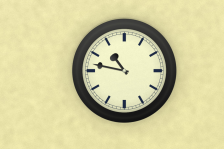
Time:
{"hour": 10, "minute": 47}
